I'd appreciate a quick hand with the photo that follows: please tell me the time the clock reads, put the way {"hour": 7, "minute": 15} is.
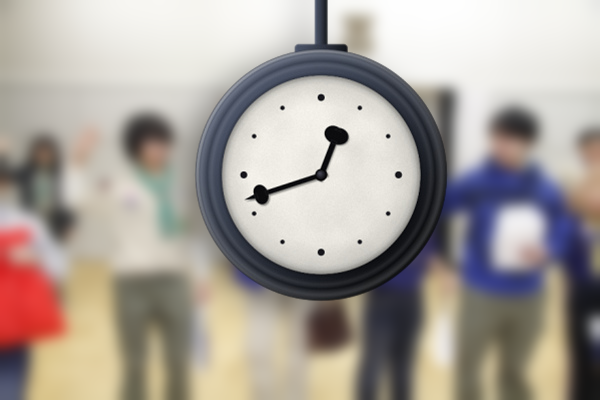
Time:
{"hour": 12, "minute": 42}
